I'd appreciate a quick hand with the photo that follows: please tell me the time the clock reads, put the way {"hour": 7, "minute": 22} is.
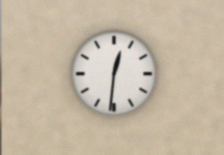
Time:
{"hour": 12, "minute": 31}
